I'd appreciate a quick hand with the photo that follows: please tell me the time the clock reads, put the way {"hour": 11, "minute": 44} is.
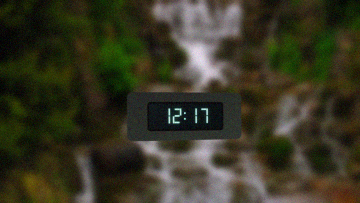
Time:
{"hour": 12, "minute": 17}
